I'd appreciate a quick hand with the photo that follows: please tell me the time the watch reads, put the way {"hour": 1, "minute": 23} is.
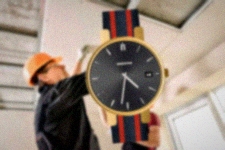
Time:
{"hour": 4, "minute": 32}
